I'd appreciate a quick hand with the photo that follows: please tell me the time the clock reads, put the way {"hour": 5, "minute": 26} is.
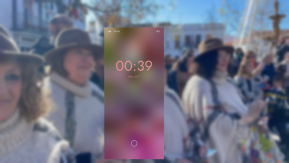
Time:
{"hour": 0, "minute": 39}
